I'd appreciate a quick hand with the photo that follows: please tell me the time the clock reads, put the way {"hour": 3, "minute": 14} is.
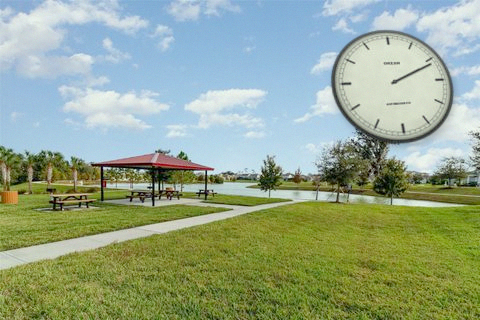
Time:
{"hour": 2, "minute": 11}
